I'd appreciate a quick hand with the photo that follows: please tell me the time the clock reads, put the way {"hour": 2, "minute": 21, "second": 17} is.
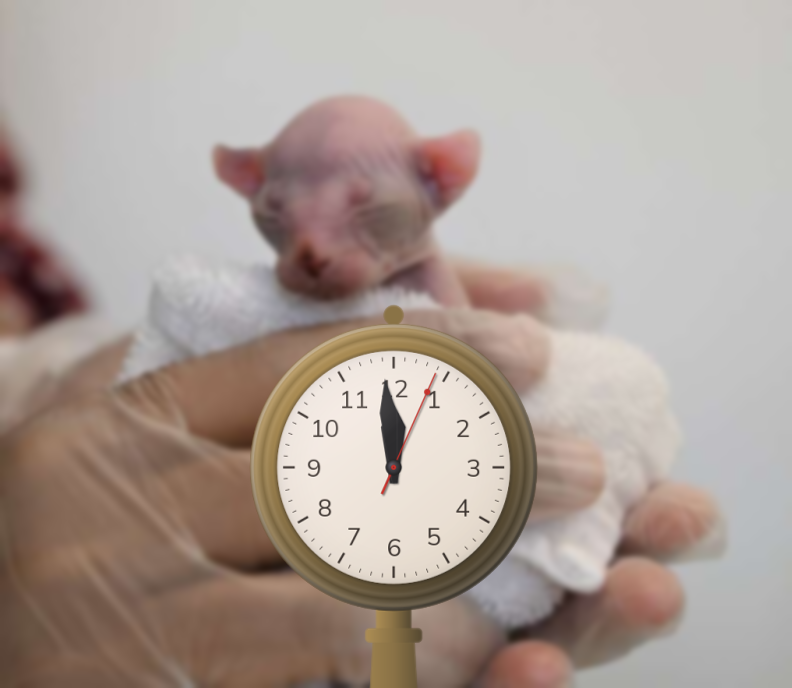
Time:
{"hour": 11, "minute": 59, "second": 4}
